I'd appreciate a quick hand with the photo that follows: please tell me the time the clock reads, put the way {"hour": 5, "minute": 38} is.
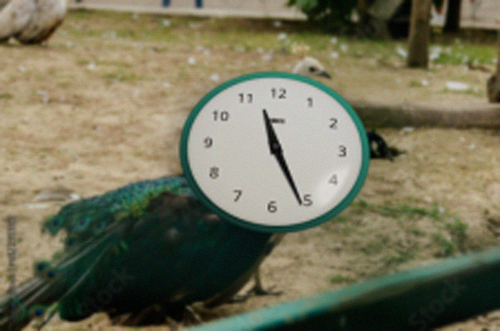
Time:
{"hour": 11, "minute": 26}
